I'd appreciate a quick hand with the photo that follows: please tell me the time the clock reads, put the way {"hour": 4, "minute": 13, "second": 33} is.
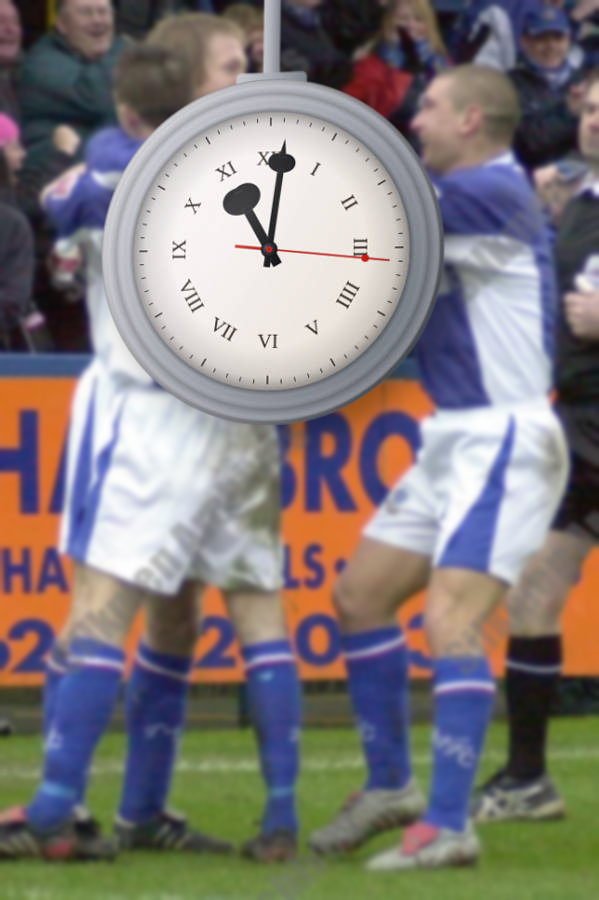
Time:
{"hour": 11, "minute": 1, "second": 16}
